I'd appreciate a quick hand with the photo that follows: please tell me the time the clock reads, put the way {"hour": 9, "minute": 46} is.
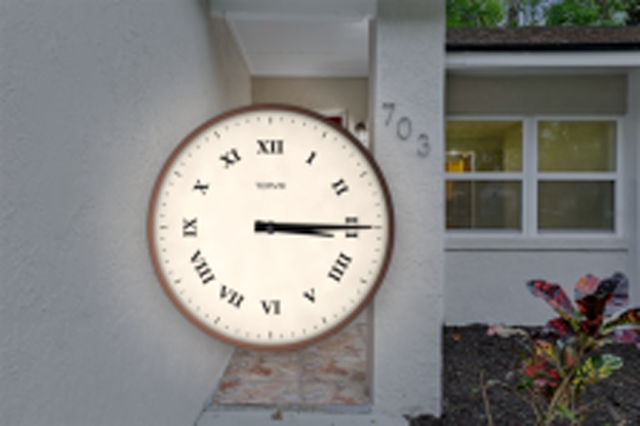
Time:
{"hour": 3, "minute": 15}
